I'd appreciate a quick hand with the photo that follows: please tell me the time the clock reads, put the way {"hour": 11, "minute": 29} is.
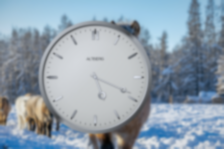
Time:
{"hour": 5, "minute": 19}
